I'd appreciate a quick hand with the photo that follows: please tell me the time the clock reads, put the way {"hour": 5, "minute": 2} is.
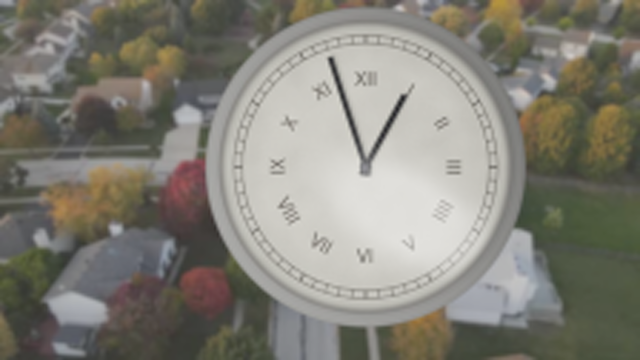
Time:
{"hour": 12, "minute": 57}
